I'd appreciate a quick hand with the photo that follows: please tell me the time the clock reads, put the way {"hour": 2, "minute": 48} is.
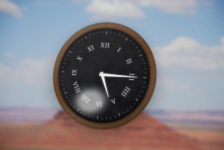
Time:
{"hour": 5, "minute": 15}
